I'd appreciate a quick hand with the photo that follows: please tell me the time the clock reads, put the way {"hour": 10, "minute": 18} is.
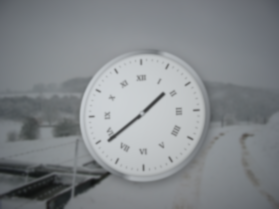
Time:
{"hour": 1, "minute": 39}
